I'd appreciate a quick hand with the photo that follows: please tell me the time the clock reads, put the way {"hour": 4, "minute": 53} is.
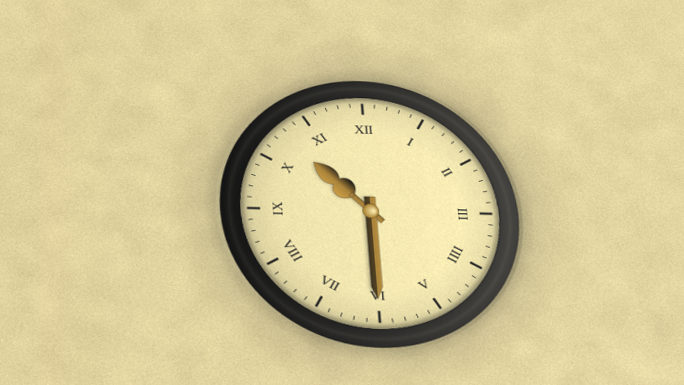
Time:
{"hour": 10, "minute": 30}
